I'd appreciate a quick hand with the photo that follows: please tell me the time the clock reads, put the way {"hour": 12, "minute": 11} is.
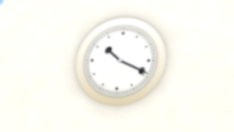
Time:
{"hour": 10, "minute": 19}
